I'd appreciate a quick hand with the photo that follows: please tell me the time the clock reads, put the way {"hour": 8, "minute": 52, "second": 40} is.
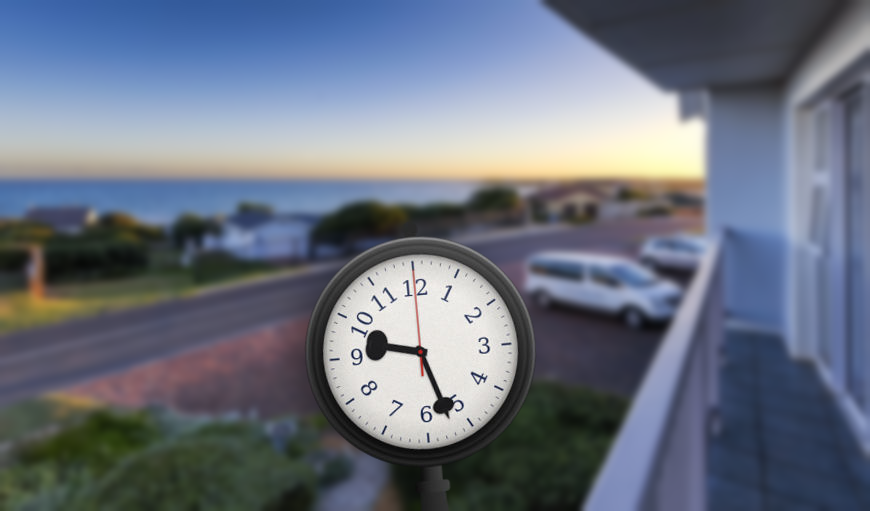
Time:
{"hour": 9, "minute": 27, "second": 0}
